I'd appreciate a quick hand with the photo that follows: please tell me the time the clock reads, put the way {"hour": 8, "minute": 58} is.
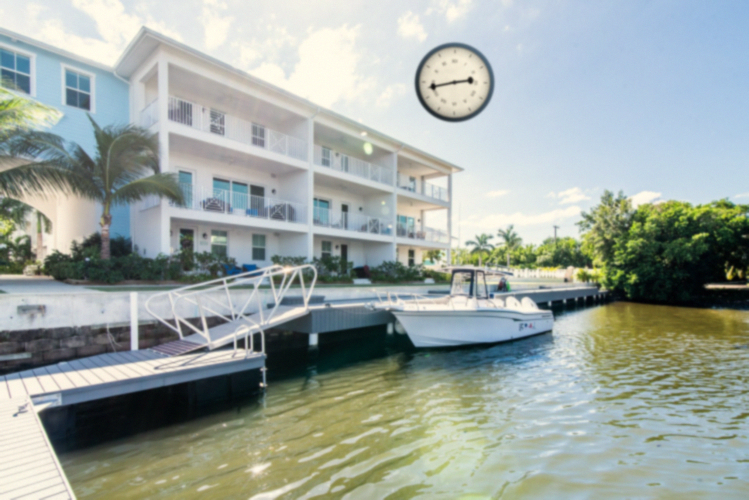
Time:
{"hour": 2, "minute": 43}
